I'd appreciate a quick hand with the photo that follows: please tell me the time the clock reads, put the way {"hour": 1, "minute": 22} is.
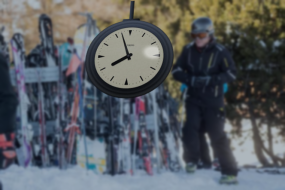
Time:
{"hour": 7, "minute": 57}
